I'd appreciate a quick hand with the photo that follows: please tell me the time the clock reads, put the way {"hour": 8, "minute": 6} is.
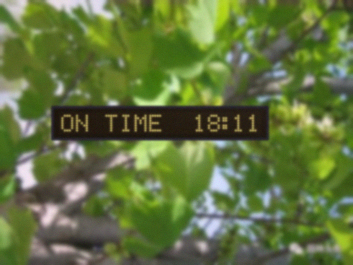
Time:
{"hour": 18, "minute": 11}
